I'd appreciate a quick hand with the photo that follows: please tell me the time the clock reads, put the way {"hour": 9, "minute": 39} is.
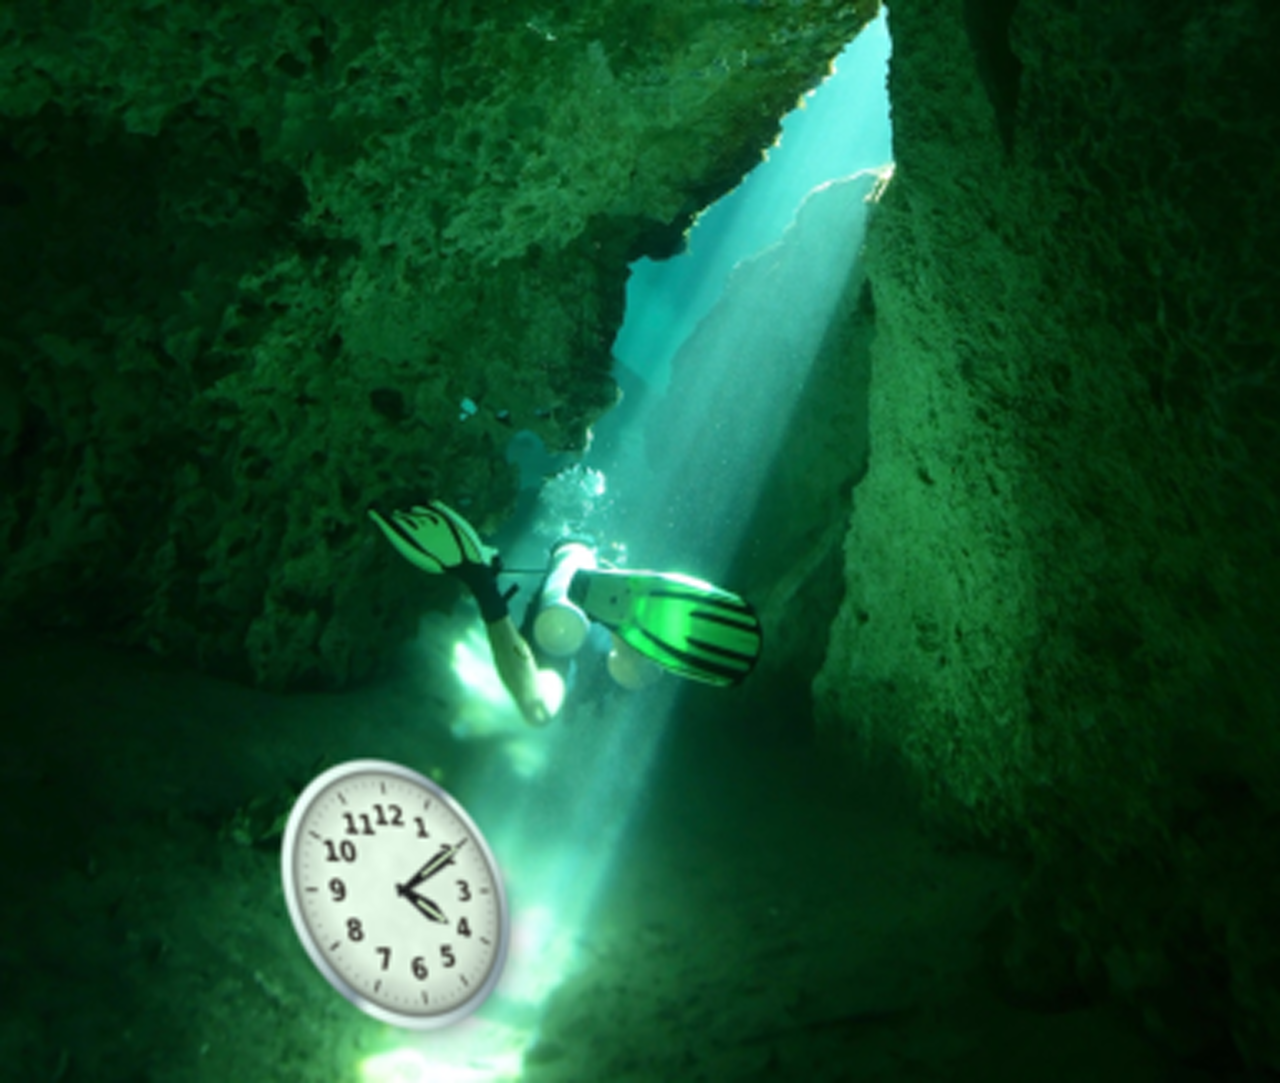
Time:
{"hour": 4, "minute": 10}
